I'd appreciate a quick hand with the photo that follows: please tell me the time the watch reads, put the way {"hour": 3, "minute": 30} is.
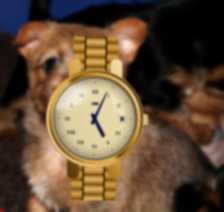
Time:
{"hour": 5, "minute": 4}
